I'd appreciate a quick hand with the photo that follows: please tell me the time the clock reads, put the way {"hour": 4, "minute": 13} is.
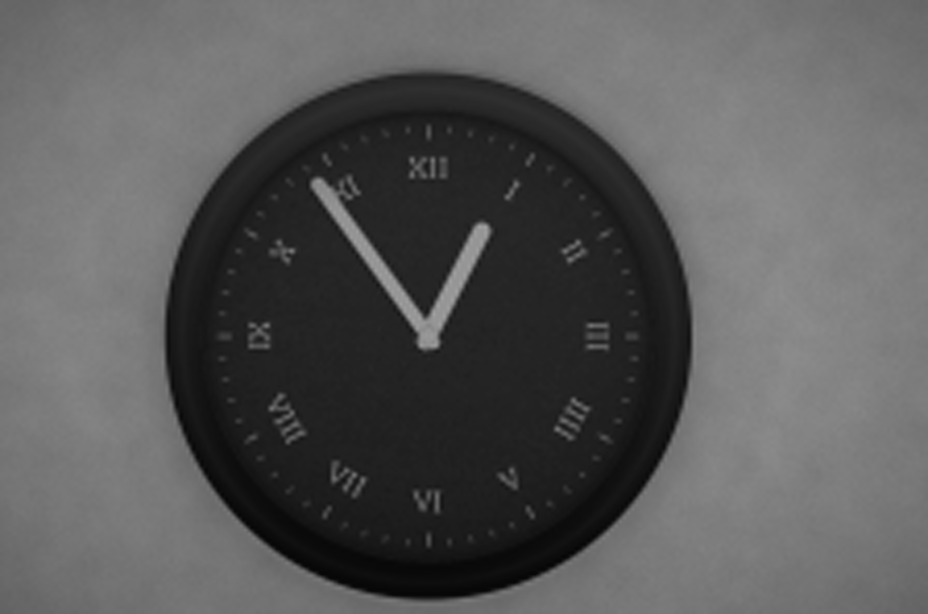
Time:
{"hour": 12, "minute": 54}
